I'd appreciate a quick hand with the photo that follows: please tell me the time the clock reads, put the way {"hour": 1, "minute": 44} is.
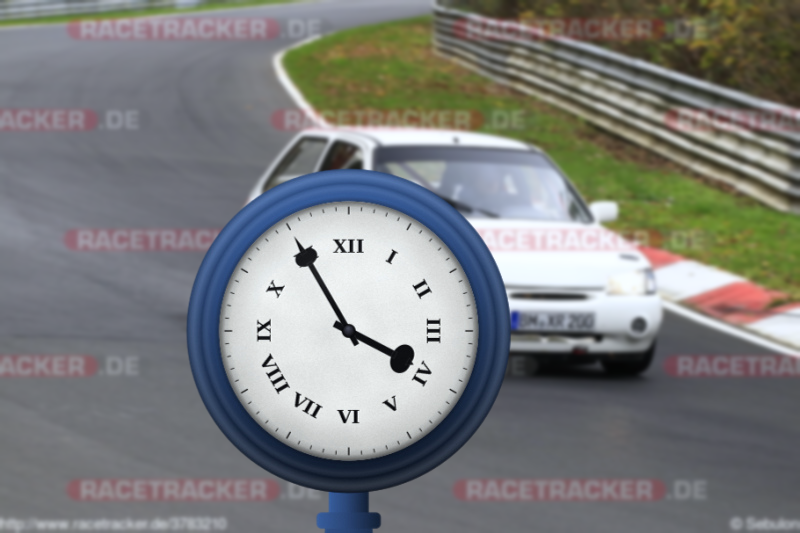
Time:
{"hour": 3, "minute": 55}
